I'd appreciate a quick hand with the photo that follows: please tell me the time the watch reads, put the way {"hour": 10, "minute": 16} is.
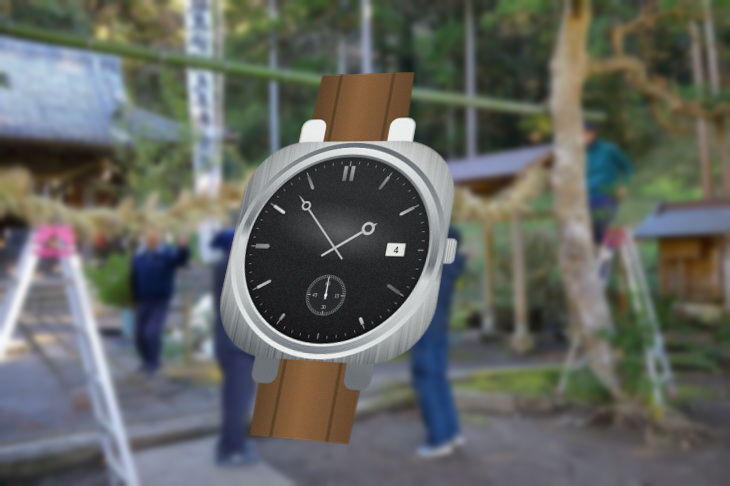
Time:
{"hour": 1, "minute": 53}
